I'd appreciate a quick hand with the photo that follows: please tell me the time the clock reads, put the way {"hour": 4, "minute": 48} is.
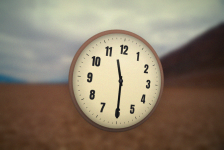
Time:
{"hour": 11, "minute": 30}
